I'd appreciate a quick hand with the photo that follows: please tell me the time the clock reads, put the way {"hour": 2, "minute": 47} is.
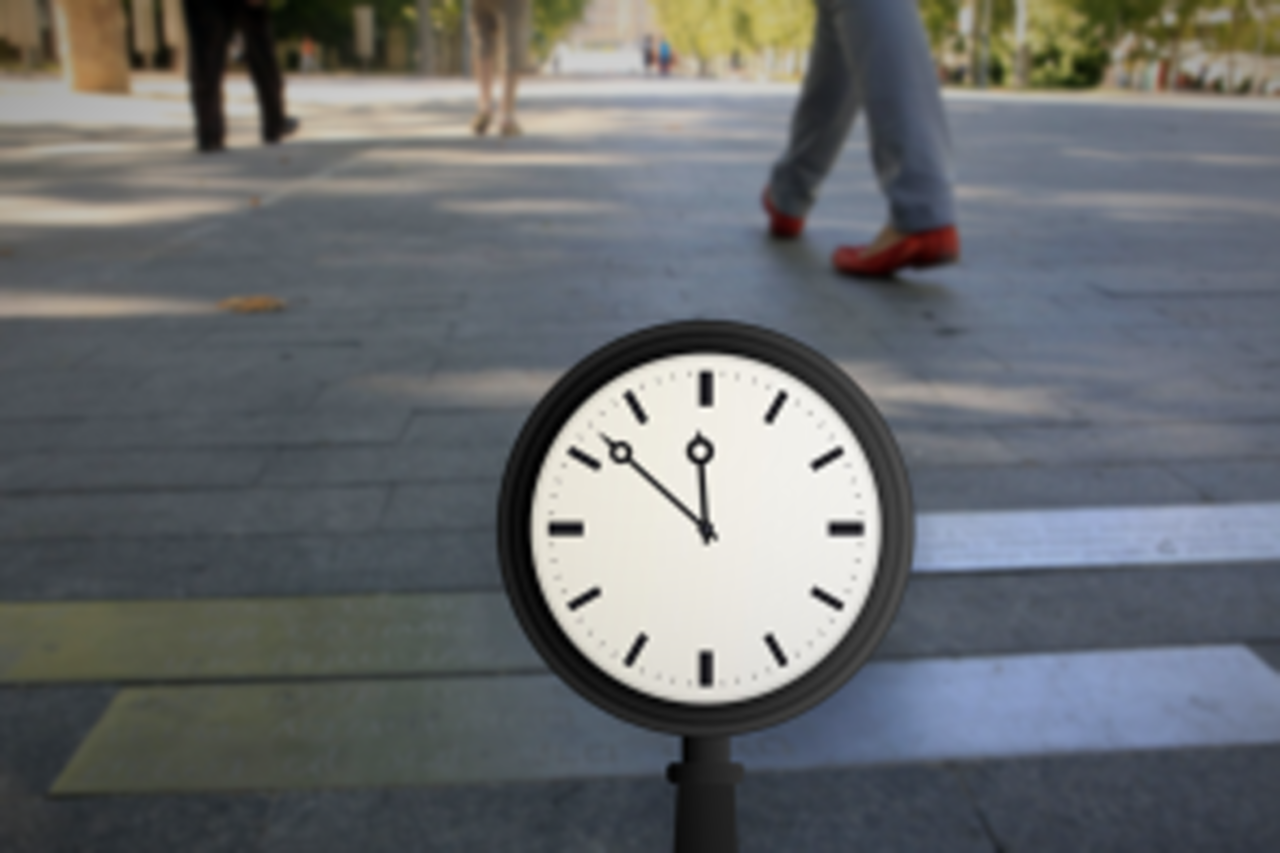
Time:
{"hour": 11, "minute": 52}
